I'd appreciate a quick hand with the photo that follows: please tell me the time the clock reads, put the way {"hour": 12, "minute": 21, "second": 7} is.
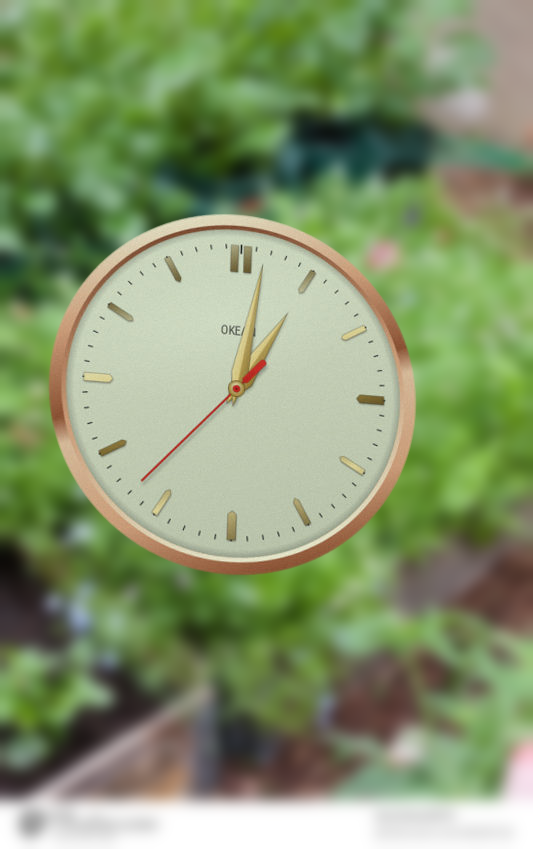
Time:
{"hour": 1, "minute": 1, "second": 37}
